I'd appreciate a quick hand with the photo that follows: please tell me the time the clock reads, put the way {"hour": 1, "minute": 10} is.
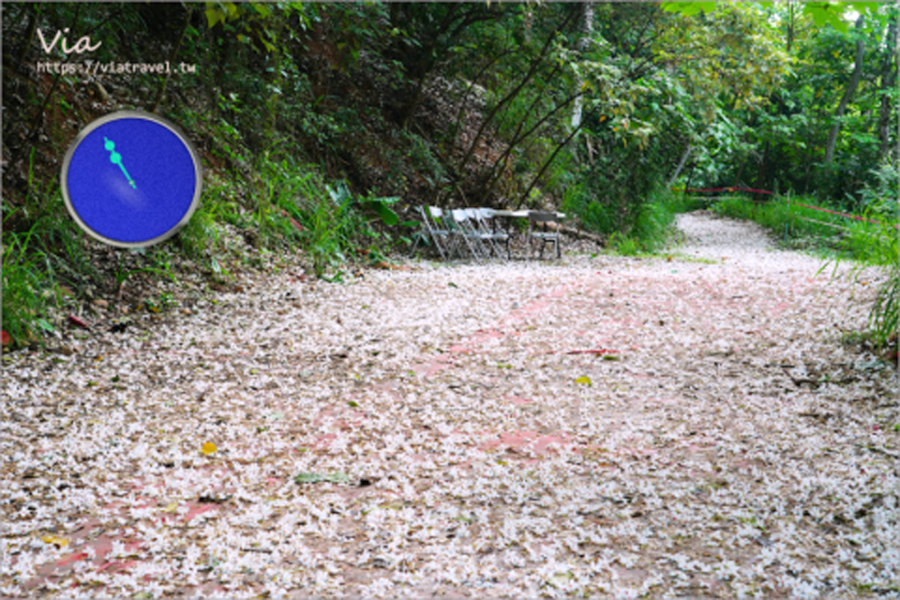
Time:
{"hour": 10, "minute": 55}
